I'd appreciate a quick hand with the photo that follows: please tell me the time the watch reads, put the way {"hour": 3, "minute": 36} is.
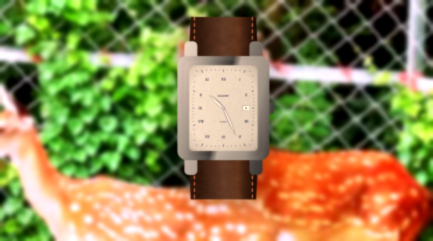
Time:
{"hour": 10, "minute": 26}
